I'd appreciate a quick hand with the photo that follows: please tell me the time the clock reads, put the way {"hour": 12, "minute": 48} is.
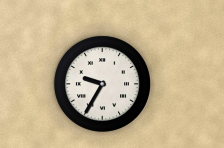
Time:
{"hour": 9, "minute": 35}
